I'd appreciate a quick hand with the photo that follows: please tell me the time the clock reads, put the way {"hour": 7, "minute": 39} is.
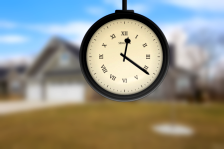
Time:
{"hour": 12, "minute": 21}
